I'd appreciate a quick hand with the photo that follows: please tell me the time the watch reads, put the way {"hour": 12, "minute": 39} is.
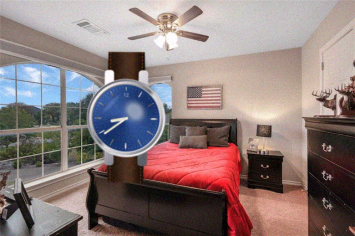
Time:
{"hour": 8, "minute": 39}
